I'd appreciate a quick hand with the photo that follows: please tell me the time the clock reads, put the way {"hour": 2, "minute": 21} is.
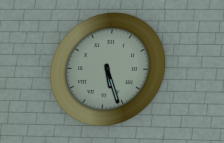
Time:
{"hour": 5, "minute": 26}
